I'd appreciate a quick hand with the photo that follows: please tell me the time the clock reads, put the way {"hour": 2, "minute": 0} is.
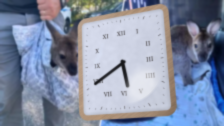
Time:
{"hour": 5, "minute": 40}
